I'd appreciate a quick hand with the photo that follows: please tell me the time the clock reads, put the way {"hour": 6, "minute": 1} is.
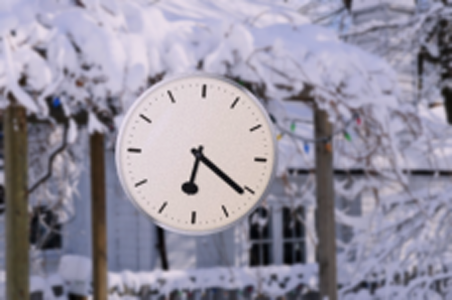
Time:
{"hour": 6, "minute": 21}
